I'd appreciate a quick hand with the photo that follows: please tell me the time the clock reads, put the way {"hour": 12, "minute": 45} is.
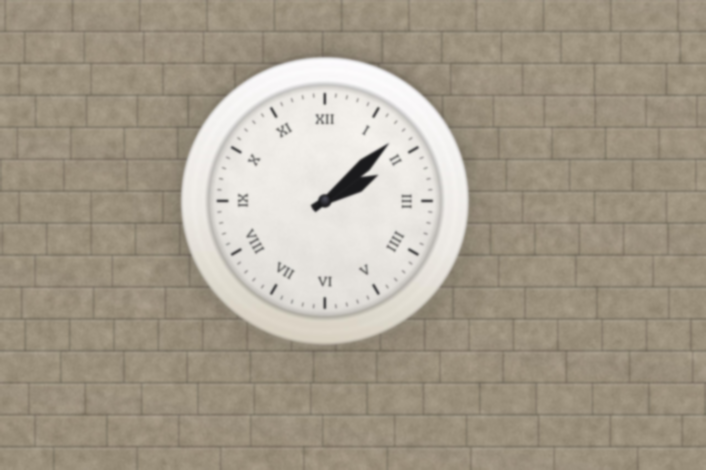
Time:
{"hour": 2, "minute": 8}
